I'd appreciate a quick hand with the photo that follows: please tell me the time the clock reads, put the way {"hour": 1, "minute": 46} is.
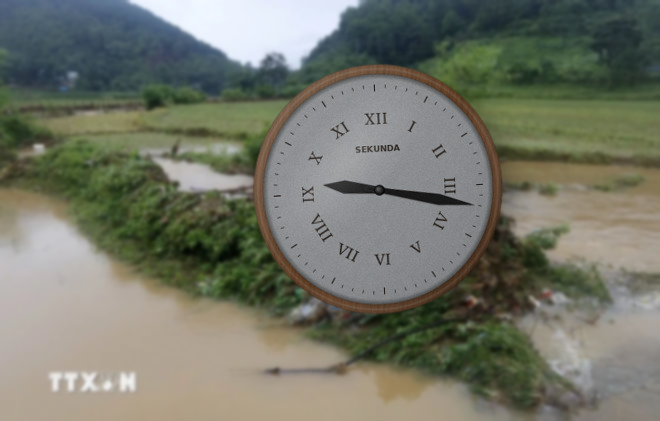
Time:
{"hour": 9, "minute": 17}
